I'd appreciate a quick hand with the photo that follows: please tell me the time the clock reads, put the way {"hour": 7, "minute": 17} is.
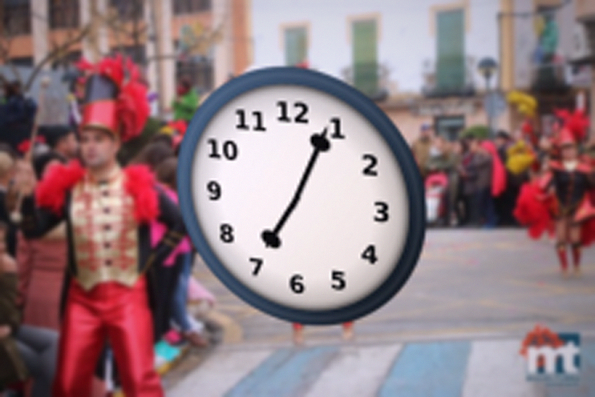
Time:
{"hour": 7, "minute": 4}
